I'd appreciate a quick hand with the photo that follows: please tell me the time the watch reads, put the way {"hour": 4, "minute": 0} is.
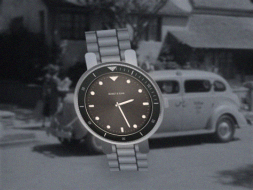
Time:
{"hour": 2, "minute": 27}
